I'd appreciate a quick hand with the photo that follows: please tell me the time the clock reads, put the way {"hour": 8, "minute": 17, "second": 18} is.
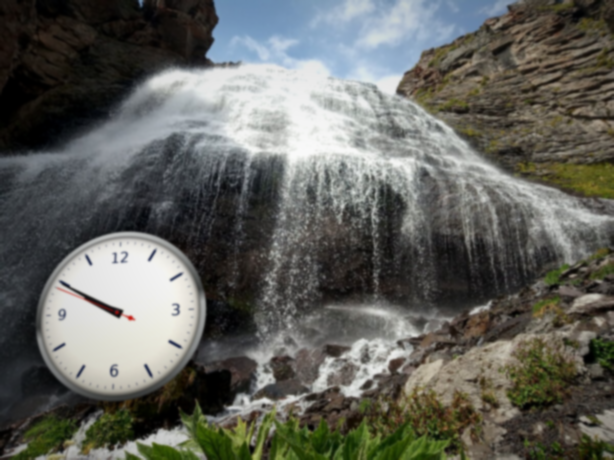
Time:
{"hour": 9, "minute": 49, "second": 49}
